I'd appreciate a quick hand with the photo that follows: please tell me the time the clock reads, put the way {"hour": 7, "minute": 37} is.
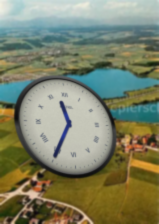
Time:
{"hour": 11, "minute": 35}
